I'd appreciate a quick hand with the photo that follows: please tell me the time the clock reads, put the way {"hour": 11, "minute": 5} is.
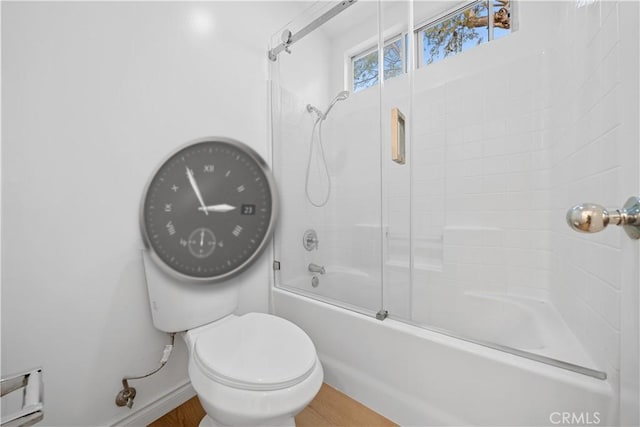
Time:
{"hour": 2, "minute": 55}
